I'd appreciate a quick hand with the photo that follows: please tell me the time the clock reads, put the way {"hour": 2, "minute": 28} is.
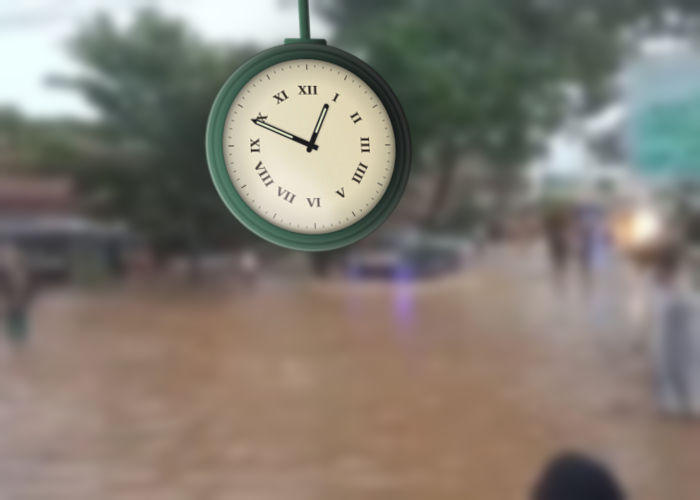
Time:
{"hour": 12, "minute": 49}
